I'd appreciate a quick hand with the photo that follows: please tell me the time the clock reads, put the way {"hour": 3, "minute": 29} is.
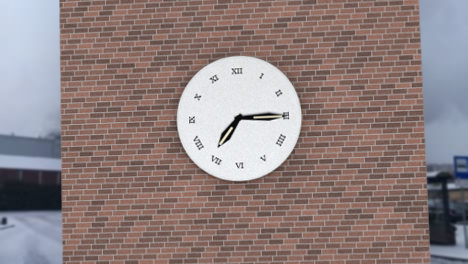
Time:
{"hour": 7, "minute": 15}
